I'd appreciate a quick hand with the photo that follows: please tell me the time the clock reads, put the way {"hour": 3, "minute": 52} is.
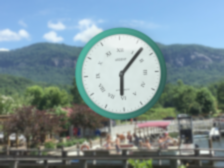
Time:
{"hour": 6, "minute": 7}
